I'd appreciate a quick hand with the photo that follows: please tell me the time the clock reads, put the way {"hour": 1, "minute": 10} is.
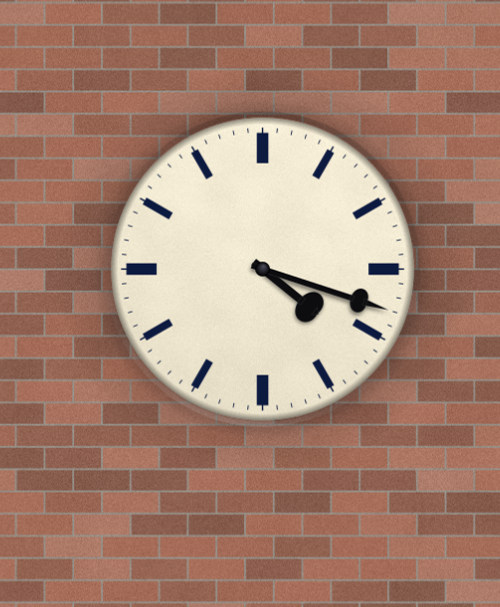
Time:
{"hour": 4, "minute": 18}
